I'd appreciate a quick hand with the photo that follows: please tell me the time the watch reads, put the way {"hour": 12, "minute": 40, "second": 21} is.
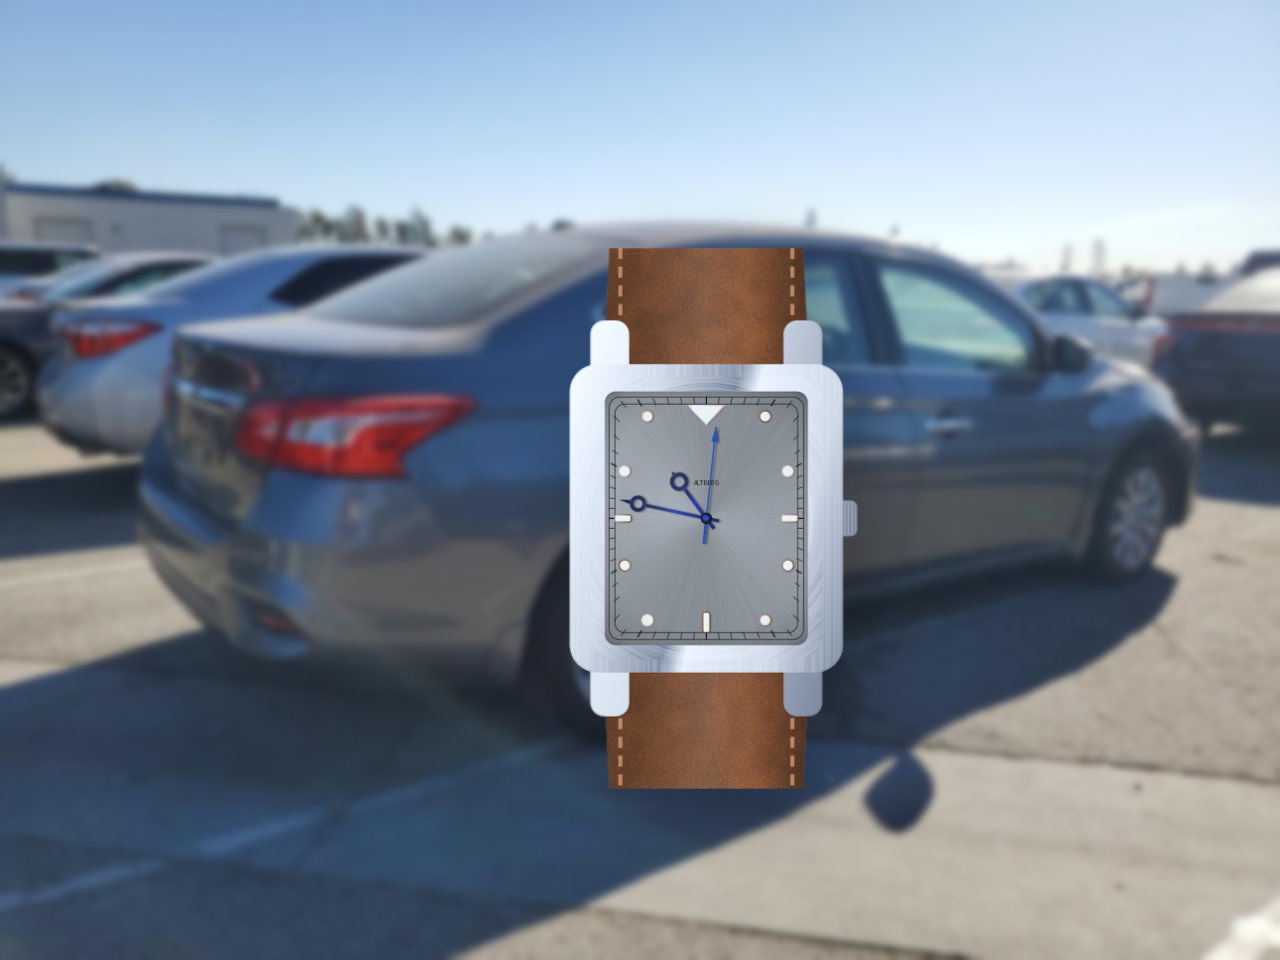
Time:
{"hour": 10, "minute": 47, "second": 1}
